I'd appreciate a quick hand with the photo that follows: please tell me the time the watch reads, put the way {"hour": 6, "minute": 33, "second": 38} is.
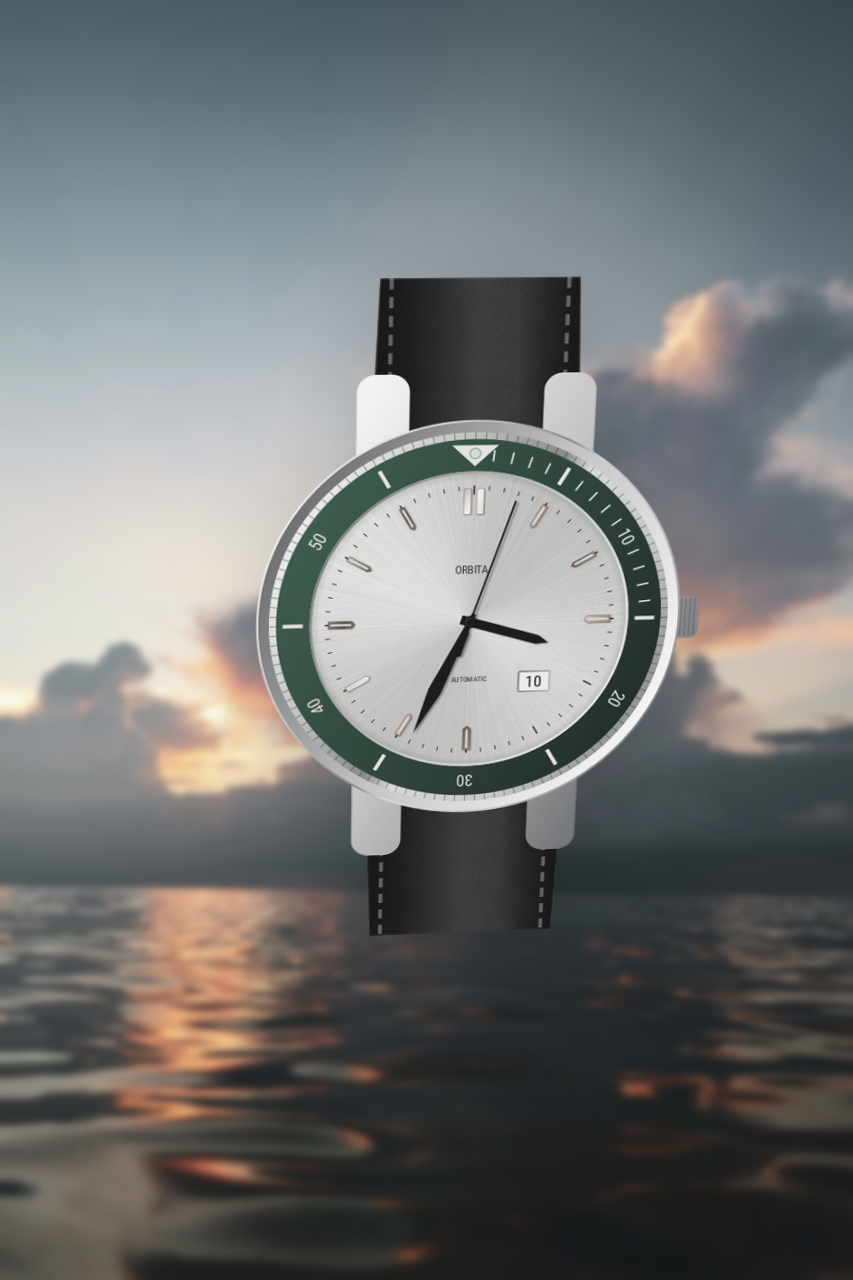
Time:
{"hour": 3, "minute": 34, "second": 3}
